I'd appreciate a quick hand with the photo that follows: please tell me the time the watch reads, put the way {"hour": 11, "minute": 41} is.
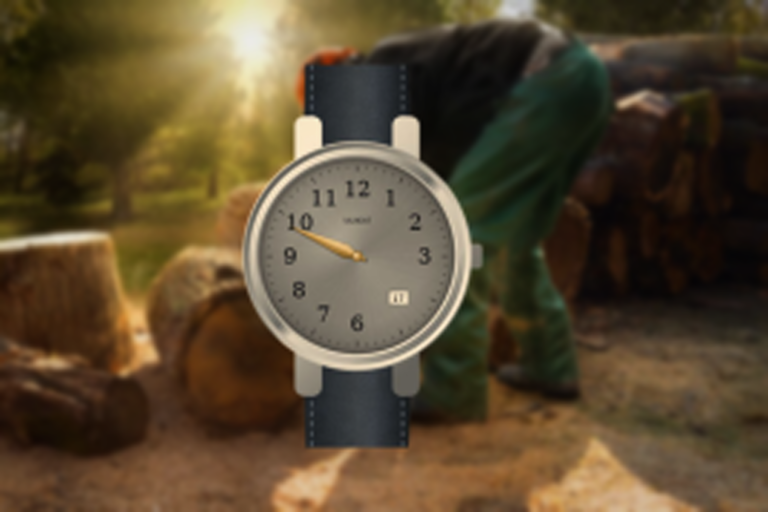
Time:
{"hour": 9, "minute": 49}
